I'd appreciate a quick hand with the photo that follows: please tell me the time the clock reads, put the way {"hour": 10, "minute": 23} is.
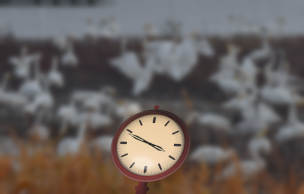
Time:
{"hour": 3, "minute": 49}
